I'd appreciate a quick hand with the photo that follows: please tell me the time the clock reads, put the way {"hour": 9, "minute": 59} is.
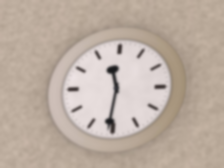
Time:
{"hour": 11, "minute": 31}
